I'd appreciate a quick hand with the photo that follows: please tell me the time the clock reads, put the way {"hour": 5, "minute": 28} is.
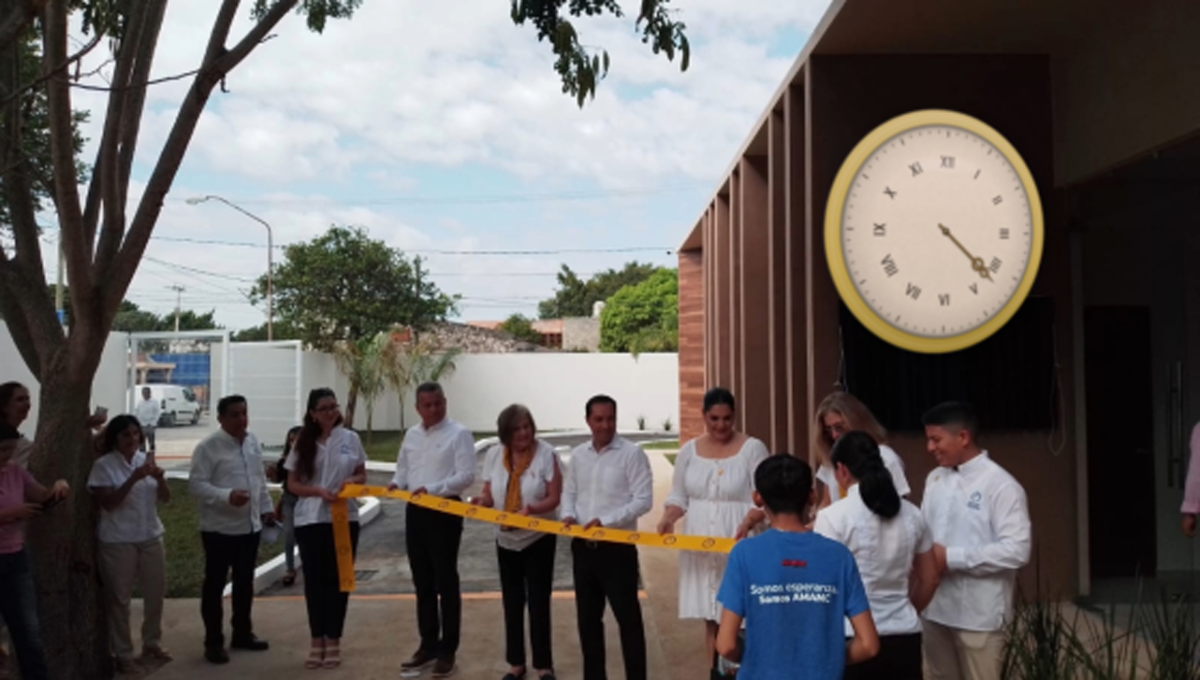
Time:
{"hour": 4, "minute": 22}
